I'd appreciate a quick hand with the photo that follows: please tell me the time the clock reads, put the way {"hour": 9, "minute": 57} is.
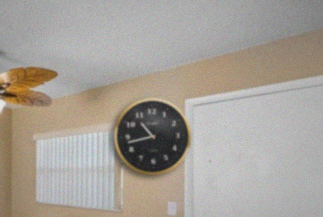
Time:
{"hour": 10, "minute": 43}
